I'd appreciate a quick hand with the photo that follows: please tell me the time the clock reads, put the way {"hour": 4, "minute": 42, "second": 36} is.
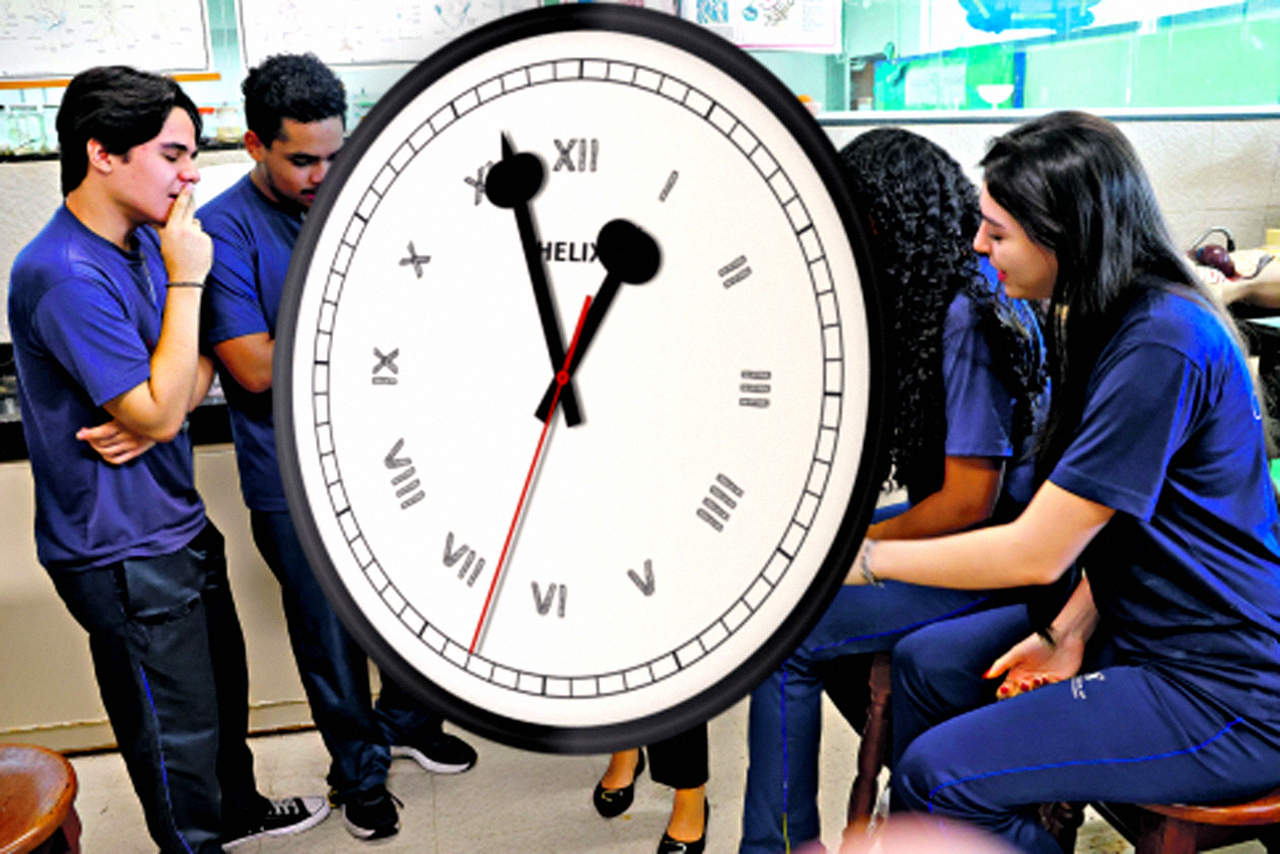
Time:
{"hour": 12, "minute": 56, "second": 33}
